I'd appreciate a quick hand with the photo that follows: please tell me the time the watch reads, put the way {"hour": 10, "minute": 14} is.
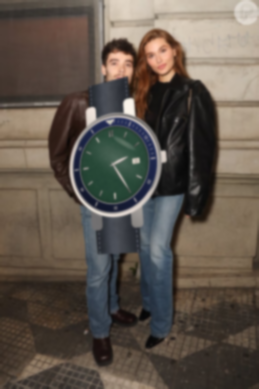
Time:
{"hour": 2, "minute": 25}
